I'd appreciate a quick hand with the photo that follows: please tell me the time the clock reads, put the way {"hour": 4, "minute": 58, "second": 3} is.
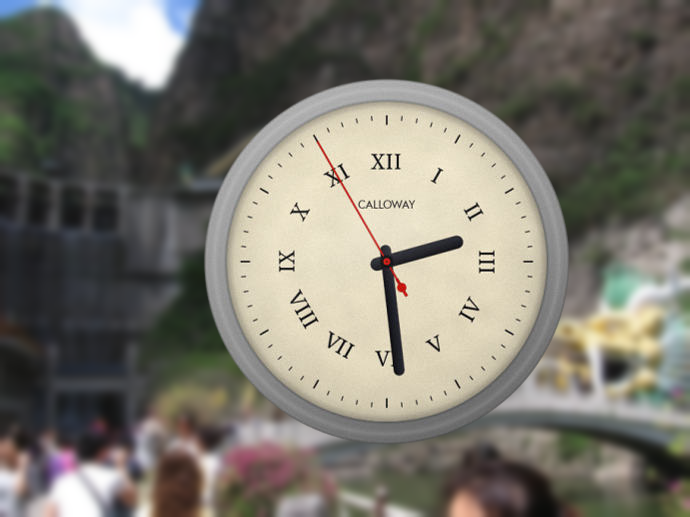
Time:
{"hour": 2, "minute": 28, "second": 55}
